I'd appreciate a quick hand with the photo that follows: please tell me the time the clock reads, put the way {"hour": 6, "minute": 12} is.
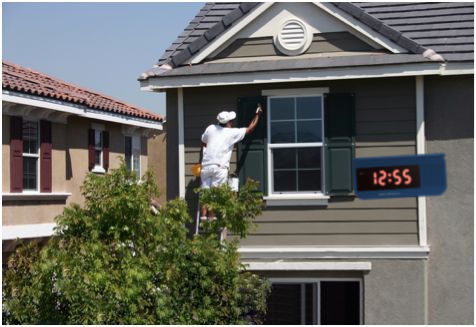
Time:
{"hour": 12, "minute": 55}
